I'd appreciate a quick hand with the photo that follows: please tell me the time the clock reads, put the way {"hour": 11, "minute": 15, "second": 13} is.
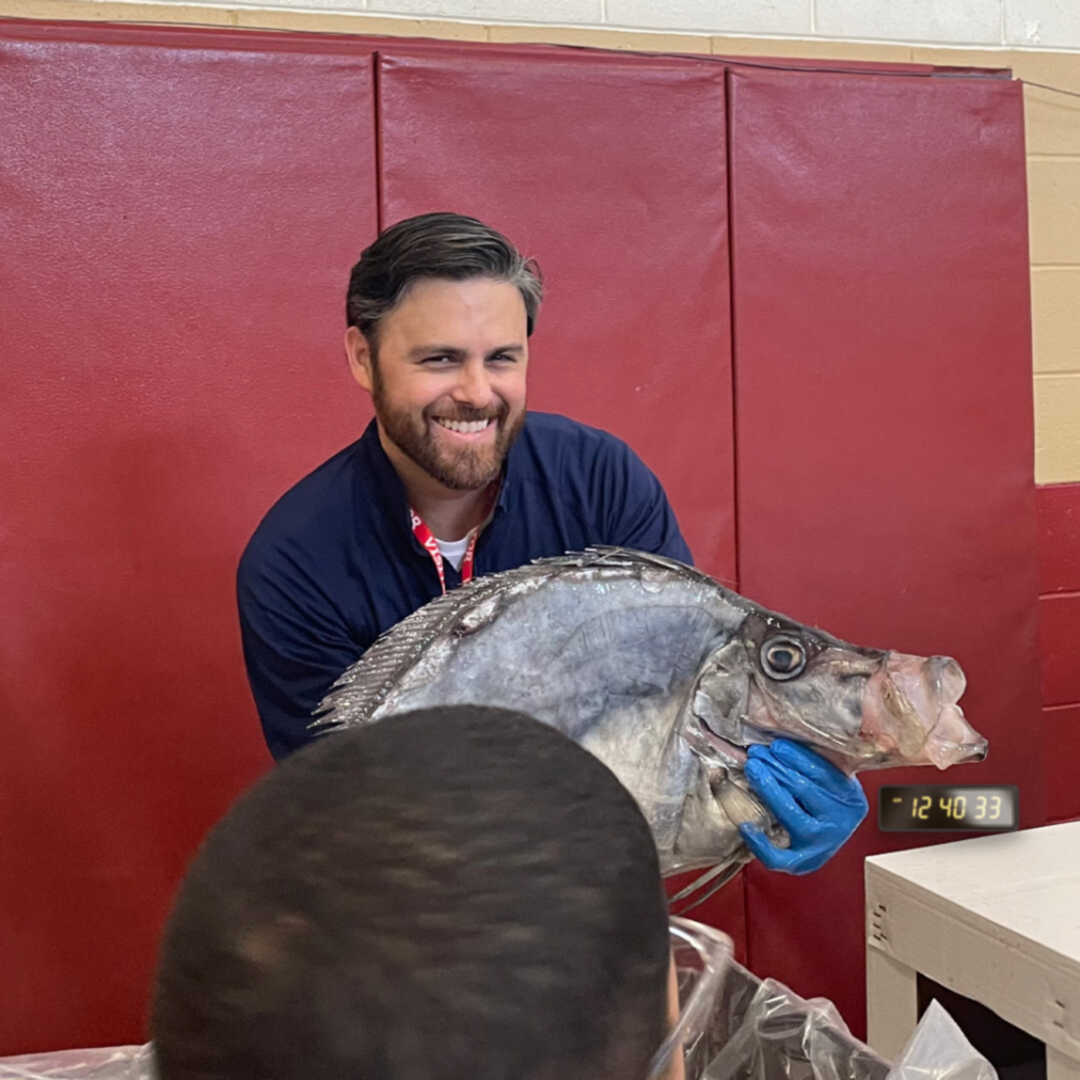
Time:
{"hour": 12, "minute": 40, "second": 33}
